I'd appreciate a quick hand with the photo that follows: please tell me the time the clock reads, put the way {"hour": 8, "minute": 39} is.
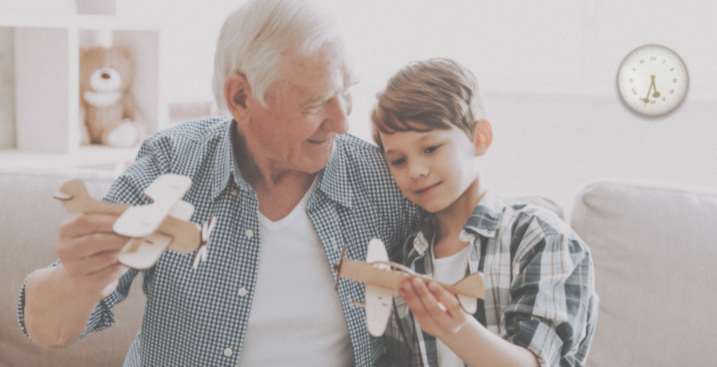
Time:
{"hour": 5, "minute": 33}
